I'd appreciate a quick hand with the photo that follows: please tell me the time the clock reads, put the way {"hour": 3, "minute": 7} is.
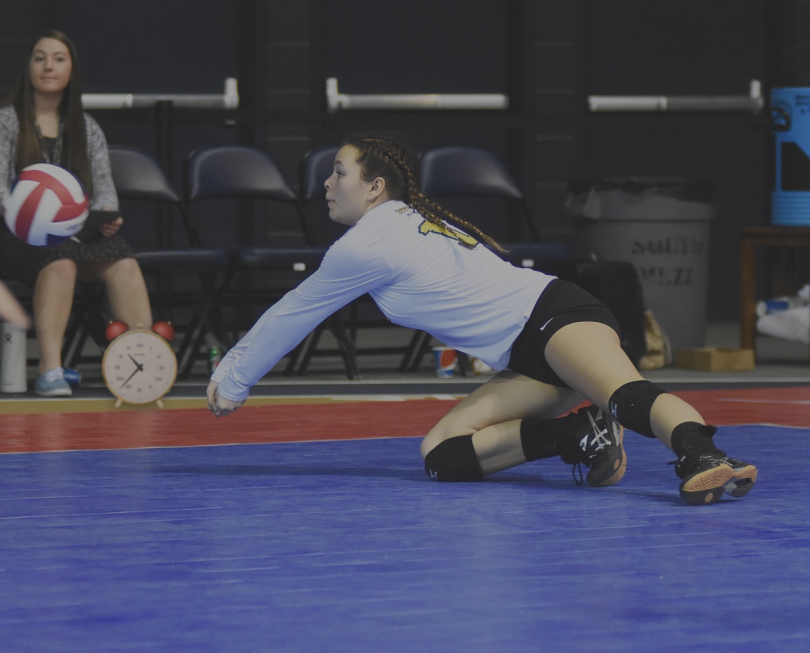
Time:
{"hour": 10, "minute": 37}
